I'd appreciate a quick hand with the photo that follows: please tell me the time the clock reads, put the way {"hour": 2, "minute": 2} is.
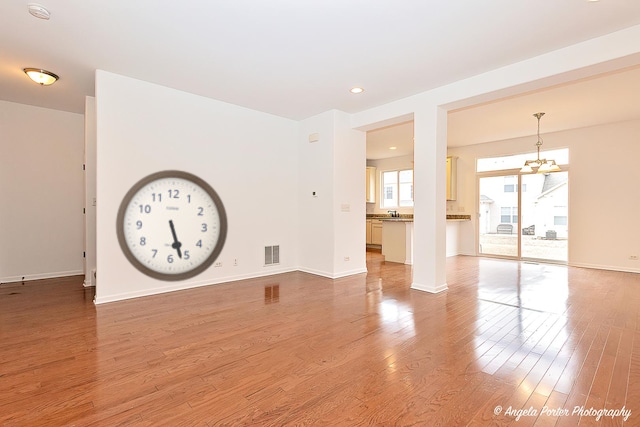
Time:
{"hour": 5, "minute": 27}
